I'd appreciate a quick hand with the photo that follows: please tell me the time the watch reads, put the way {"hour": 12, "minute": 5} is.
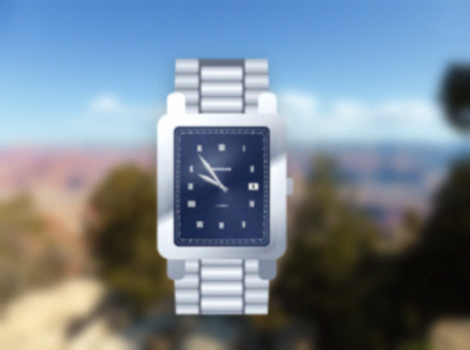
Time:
{"hour": 9, "minute": 54}
